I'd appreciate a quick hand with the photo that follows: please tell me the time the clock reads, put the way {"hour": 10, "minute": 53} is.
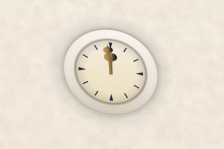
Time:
{"hour": 11, "minute": 59}
